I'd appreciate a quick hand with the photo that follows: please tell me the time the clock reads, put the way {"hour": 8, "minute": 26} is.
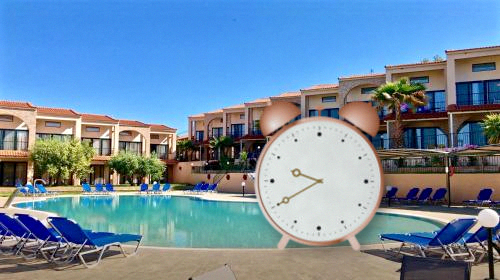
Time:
{"hour": 9, "minute": 40}
